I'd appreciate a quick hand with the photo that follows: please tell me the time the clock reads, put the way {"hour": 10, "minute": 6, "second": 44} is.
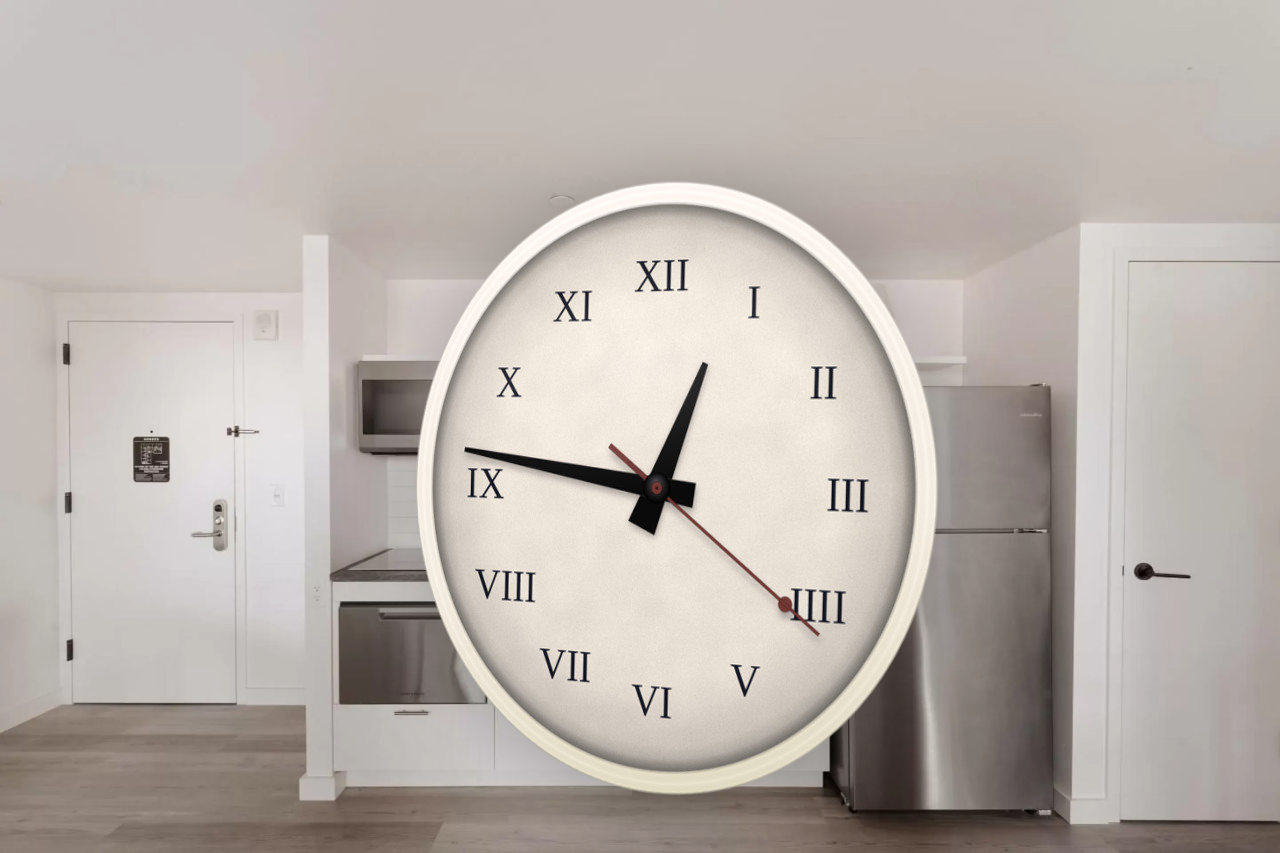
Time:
{"hour": 12, "minute": 46, "second": 21}
